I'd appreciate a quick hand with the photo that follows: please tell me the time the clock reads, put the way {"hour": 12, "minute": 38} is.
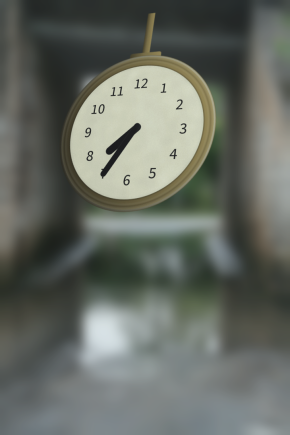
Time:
{"hour": 7, "minute": 35}
